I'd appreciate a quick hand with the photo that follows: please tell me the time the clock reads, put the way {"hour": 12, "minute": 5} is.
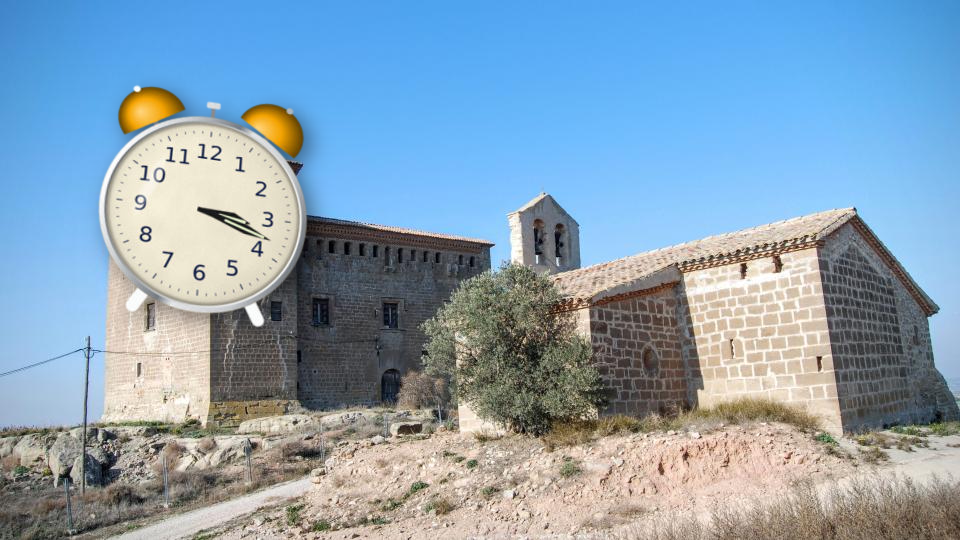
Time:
{"hour": 3, "minute": 18}
